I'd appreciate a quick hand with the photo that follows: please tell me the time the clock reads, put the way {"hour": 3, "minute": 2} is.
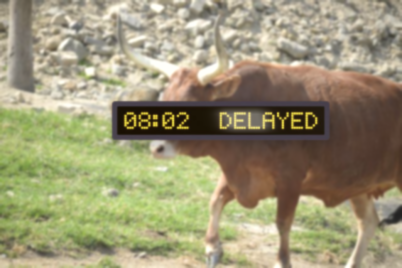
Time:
{"hour": 8, "minute": 2}
